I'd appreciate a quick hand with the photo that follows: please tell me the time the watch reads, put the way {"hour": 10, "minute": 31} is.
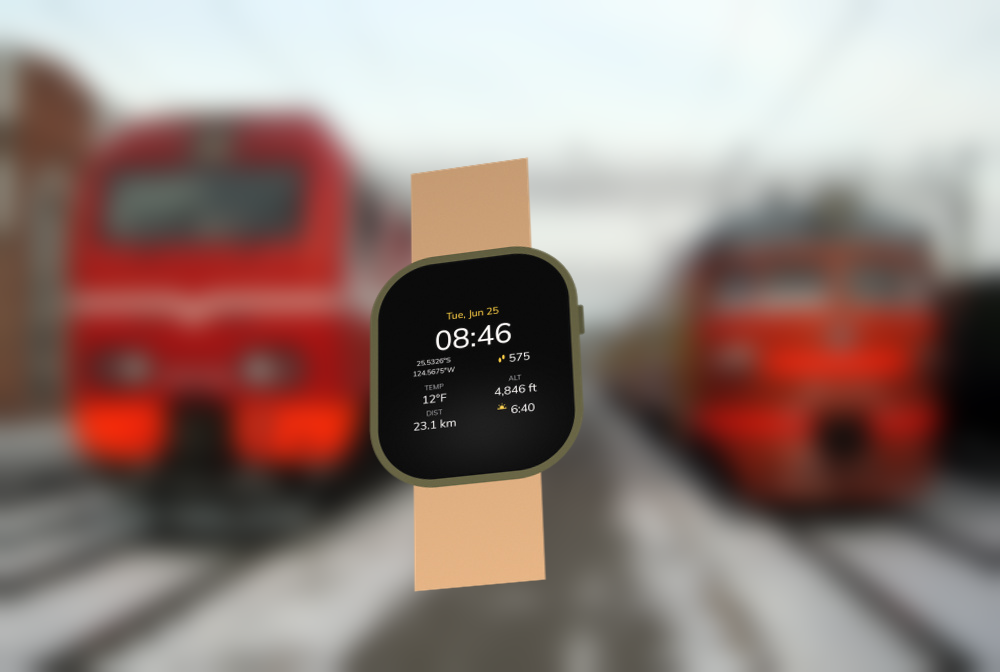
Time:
{"hour": 8, "minute": 46}
